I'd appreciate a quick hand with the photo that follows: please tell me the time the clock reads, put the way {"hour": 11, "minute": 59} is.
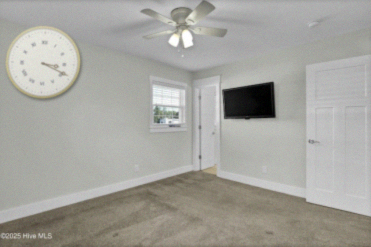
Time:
{"hour": 3, "minute": 19}
